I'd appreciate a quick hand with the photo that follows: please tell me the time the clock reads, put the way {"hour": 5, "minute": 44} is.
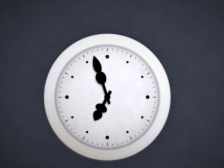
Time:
{"hour": 6, "minute": 57}
